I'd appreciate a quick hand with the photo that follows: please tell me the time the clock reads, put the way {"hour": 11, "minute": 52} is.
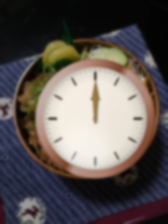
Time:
{"hour": 12, "minute": 0}
